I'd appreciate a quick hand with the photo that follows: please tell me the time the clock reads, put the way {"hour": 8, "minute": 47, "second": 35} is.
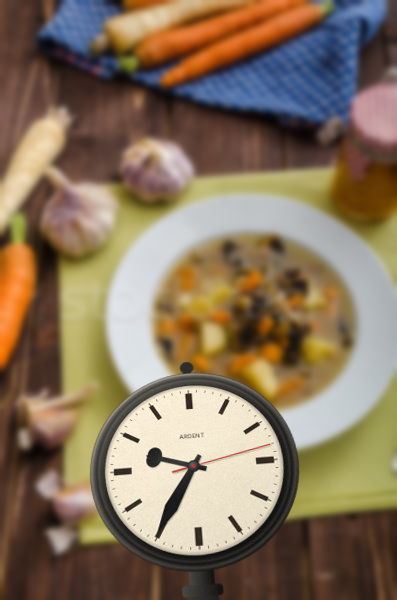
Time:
{"hour": 9, "minute": 35, "second": 13}
